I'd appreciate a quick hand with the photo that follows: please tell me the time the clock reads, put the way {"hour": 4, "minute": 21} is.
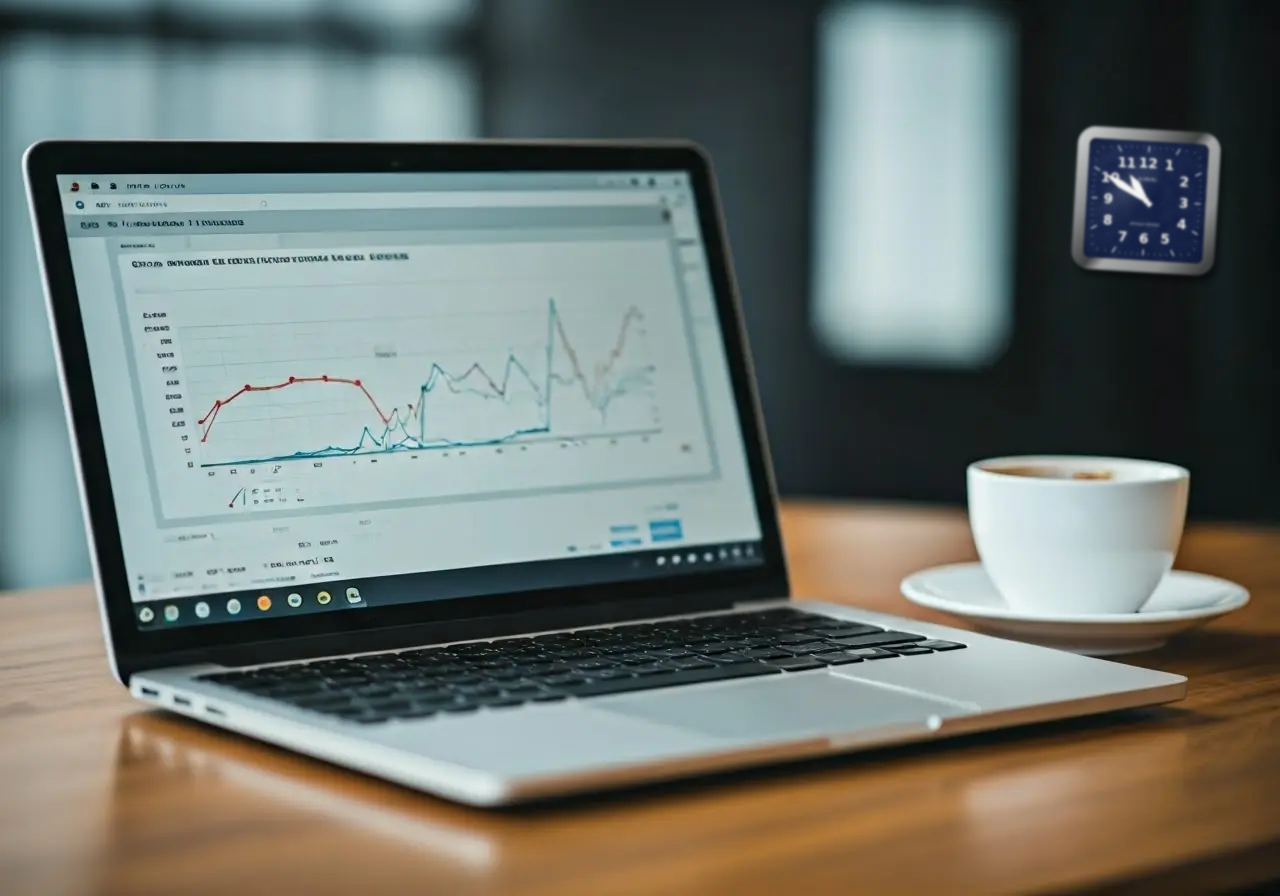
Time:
{"hour": 10, "minute": 50}
